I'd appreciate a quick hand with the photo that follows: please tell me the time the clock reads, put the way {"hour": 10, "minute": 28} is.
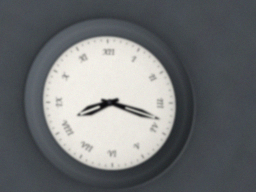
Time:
{"hour": 8, "minute": 18}
